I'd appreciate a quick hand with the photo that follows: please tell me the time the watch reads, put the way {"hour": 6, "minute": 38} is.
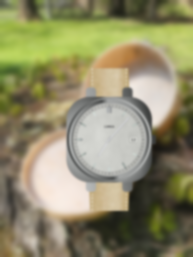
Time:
{"hour": 7, "minute": 7}
